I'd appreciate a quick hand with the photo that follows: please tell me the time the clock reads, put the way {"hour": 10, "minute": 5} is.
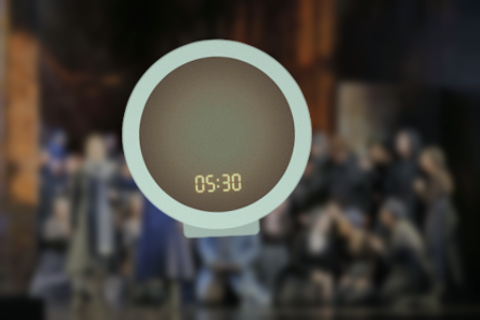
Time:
{"hour": 5, "minute": 30}
